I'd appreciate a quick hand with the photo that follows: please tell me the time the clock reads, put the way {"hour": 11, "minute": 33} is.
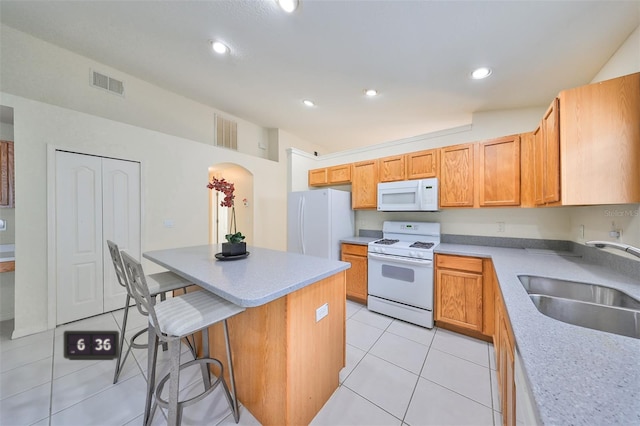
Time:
{"hour": 6, "minute": 36}
